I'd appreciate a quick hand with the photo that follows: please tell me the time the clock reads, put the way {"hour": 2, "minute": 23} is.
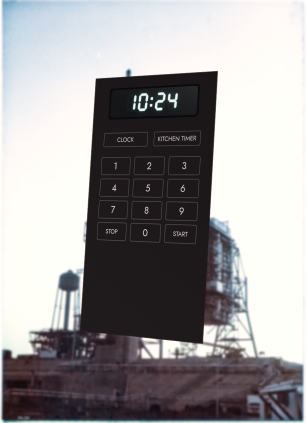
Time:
{"hour": 10, "minute": 24}
